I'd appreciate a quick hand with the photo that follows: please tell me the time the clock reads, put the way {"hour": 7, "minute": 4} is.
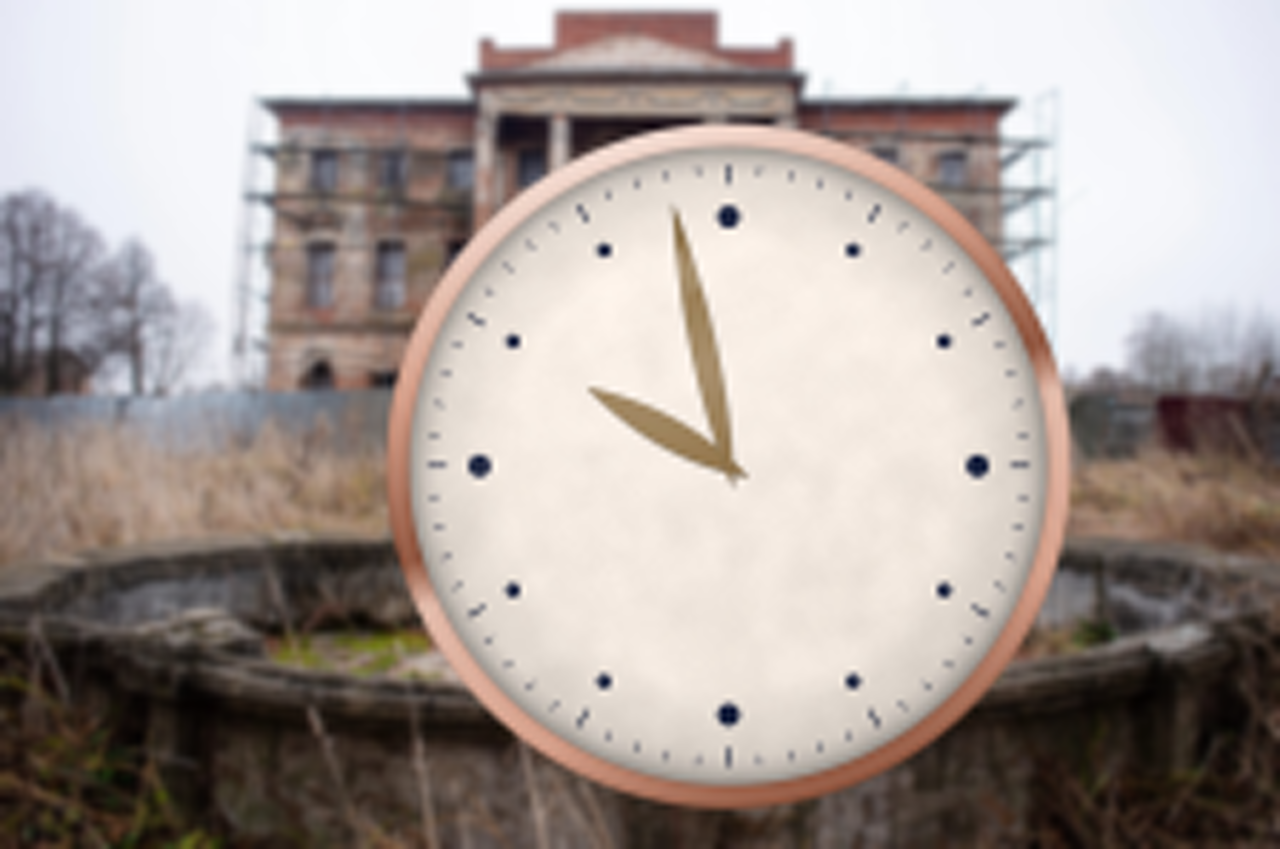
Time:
{"hour": 9, "minute": 58}
